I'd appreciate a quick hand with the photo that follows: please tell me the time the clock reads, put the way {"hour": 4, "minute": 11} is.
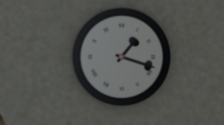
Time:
{"hour": 1, "minute": 18}
